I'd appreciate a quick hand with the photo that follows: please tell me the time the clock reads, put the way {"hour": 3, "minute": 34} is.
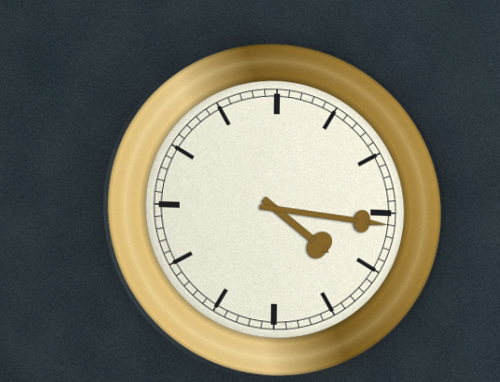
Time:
{"hour": 4, "minute": 16}
